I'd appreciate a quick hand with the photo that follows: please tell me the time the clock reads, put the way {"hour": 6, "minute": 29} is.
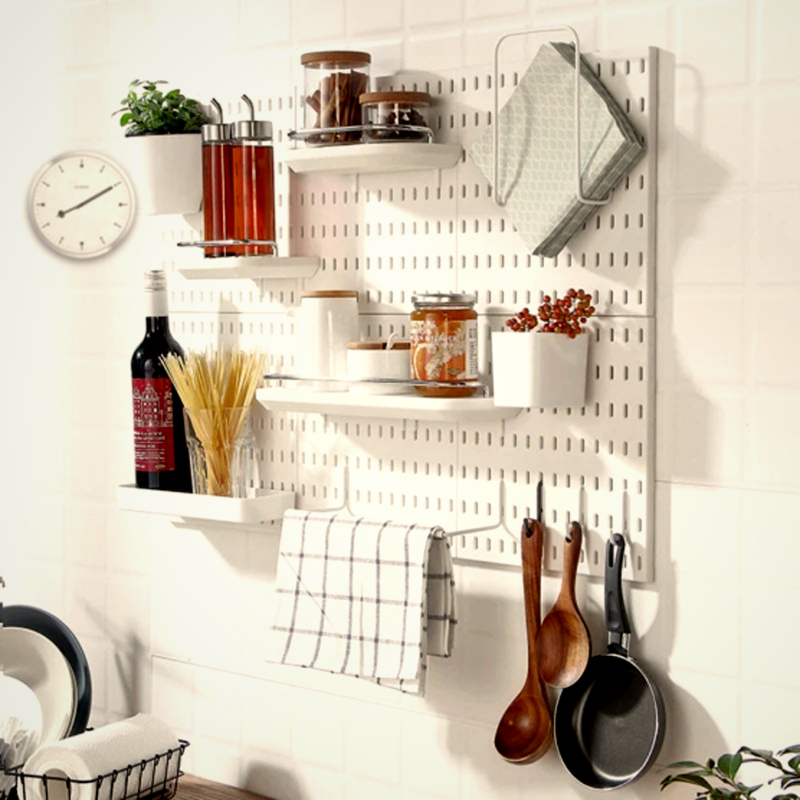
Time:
{"hour": 8, "minute": 10}
